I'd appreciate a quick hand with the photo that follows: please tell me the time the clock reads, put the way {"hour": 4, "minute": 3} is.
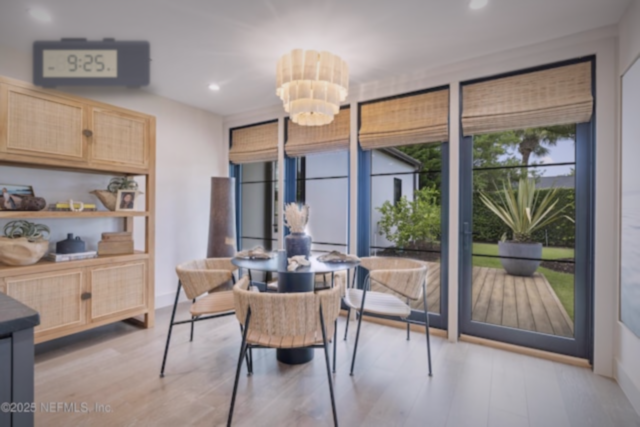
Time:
{"hour": 9, "minute": 25}
